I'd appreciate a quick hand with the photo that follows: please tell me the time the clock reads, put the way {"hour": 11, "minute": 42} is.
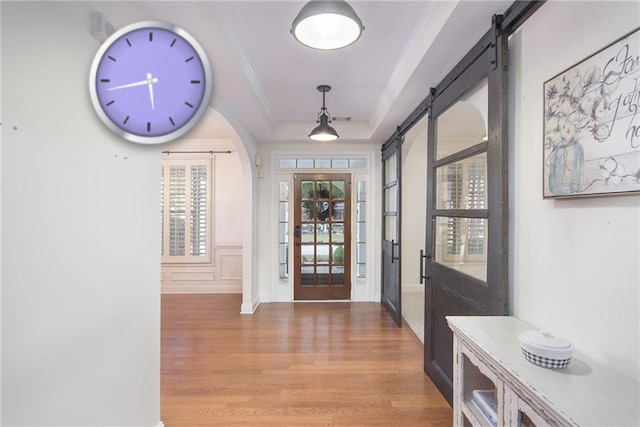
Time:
{"hour": 5, "minute": 43}
